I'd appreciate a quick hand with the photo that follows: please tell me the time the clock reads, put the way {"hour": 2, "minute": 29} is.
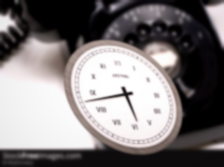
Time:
{"hour": 5, "minute": 43}
